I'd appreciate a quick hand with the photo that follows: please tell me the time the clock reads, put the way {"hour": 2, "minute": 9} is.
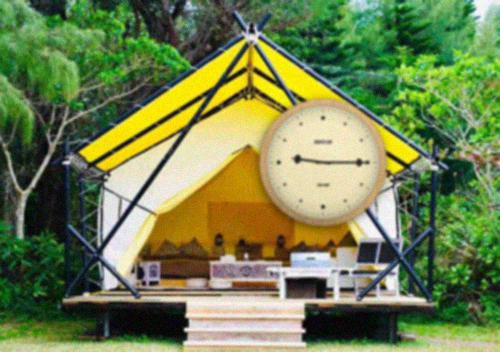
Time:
{"hour": 9, "minute": 15}
